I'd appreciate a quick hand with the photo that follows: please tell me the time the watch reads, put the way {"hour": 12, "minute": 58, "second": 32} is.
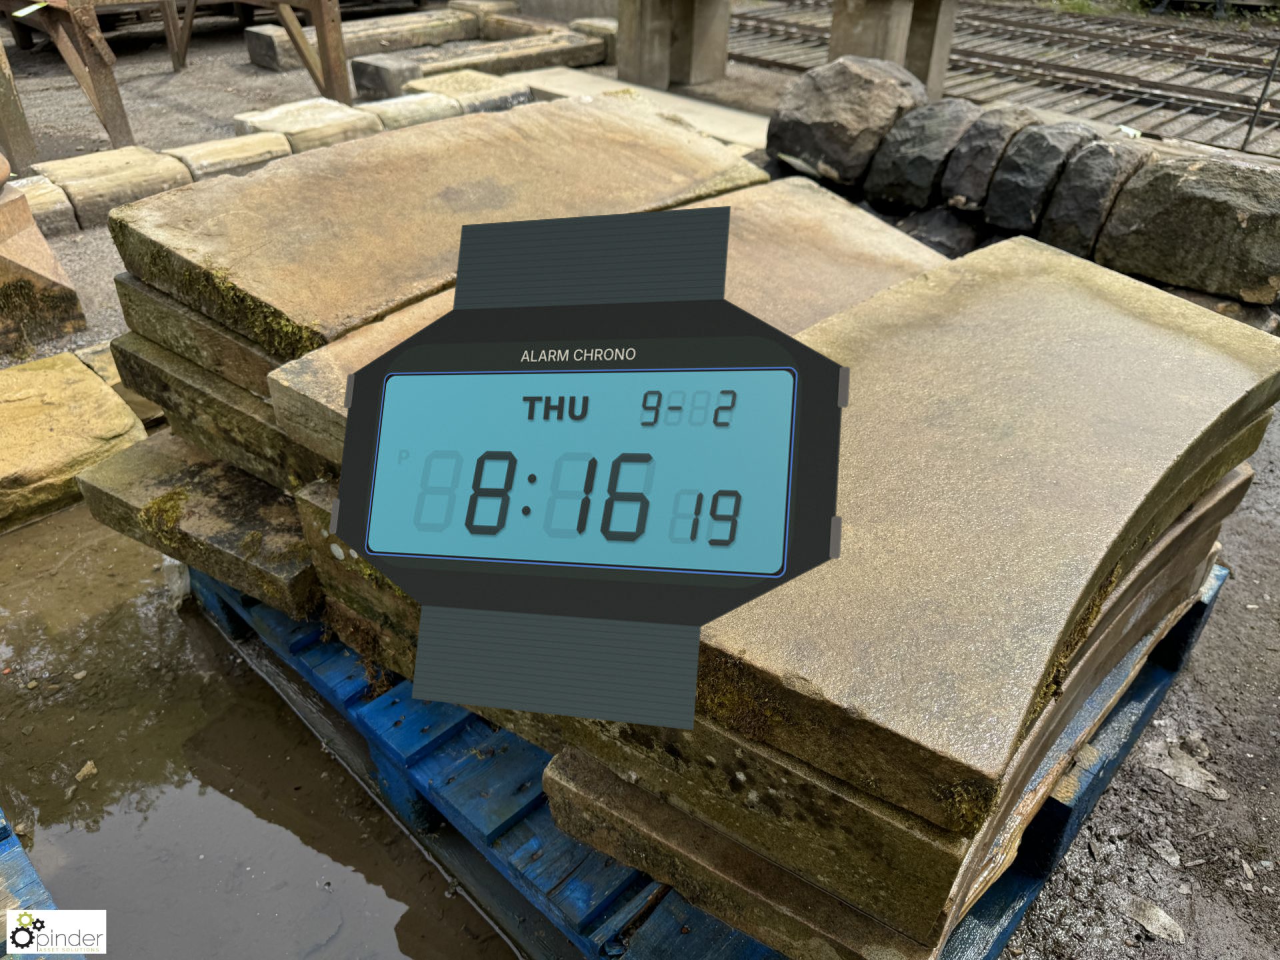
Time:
{"hour": 8, "minute": 16, "second": 19}
